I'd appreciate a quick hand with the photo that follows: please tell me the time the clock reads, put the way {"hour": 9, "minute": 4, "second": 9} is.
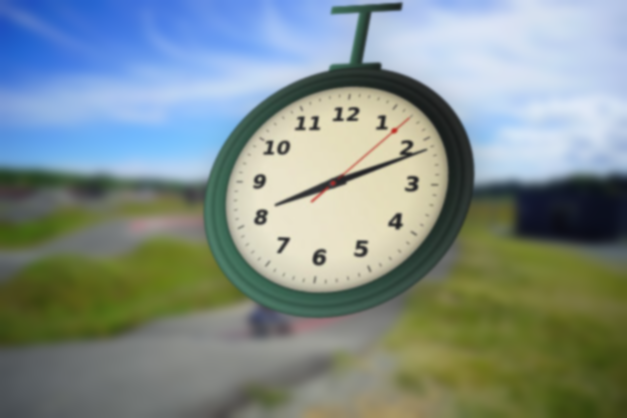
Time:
{"hour": 8, "minute": 11, "second": 7}
